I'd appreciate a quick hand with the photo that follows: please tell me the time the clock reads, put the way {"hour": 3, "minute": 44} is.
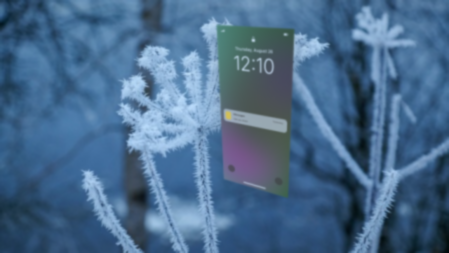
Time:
{"hour": 12, "minute": 10}
